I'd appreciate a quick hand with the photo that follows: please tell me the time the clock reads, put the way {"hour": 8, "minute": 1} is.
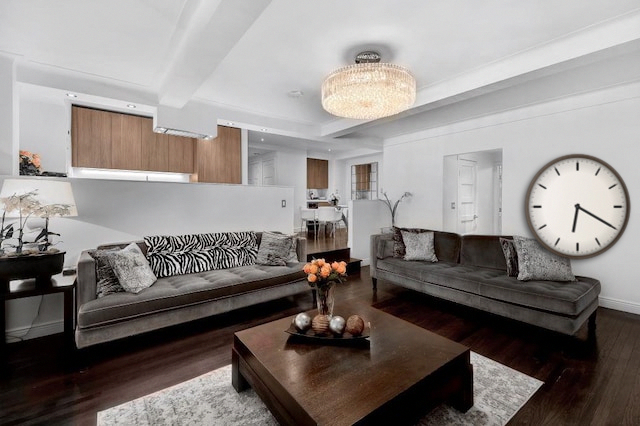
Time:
{"hour": 6, "minute": 20}
